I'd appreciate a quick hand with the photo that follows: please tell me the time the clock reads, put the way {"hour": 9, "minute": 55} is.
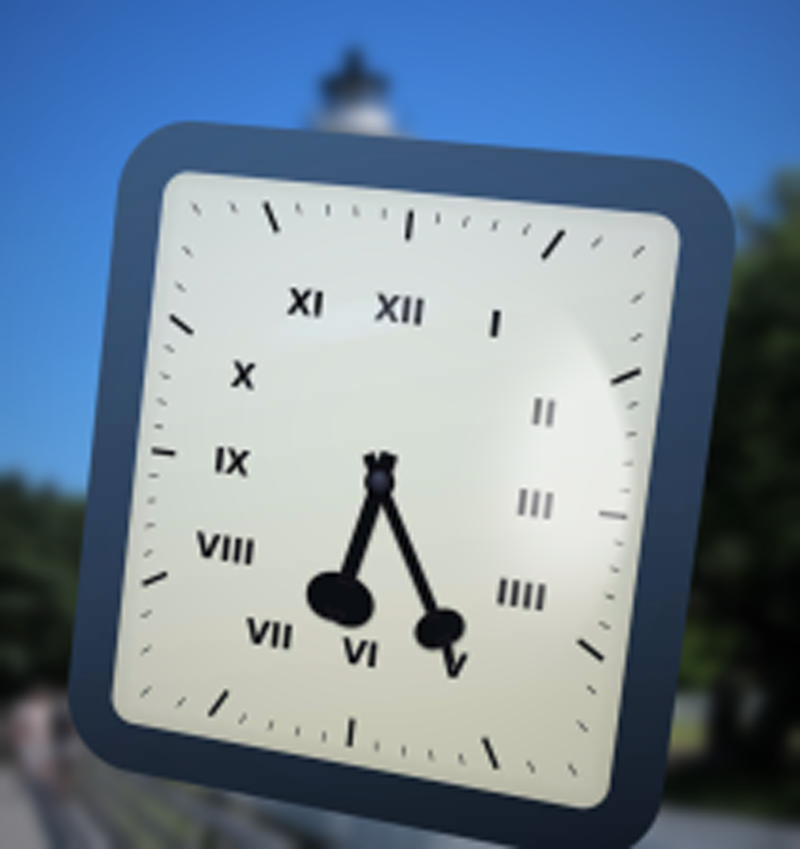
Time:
{"hour": 6, "minute": 25}
